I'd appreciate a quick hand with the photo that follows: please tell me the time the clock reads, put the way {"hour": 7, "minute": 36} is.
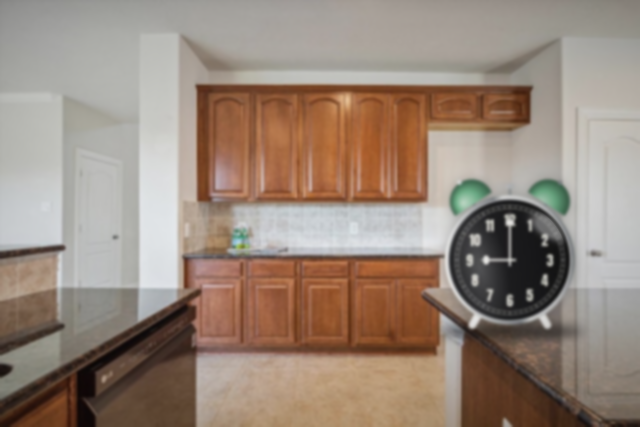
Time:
{"hour": 9, "minute": 0}
